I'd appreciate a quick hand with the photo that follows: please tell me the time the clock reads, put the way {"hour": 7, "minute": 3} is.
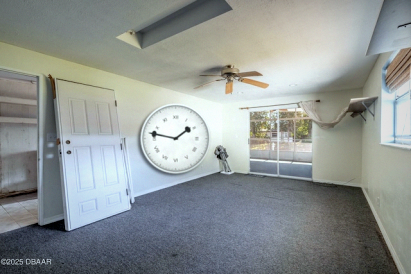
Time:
{"hour": 1, "minute": 47}
